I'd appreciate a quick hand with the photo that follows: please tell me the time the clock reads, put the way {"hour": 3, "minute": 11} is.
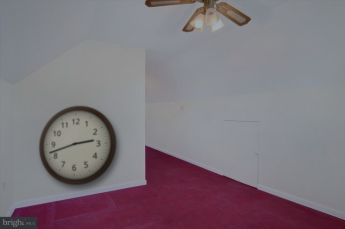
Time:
{"hour": 2, "minute": 42}
